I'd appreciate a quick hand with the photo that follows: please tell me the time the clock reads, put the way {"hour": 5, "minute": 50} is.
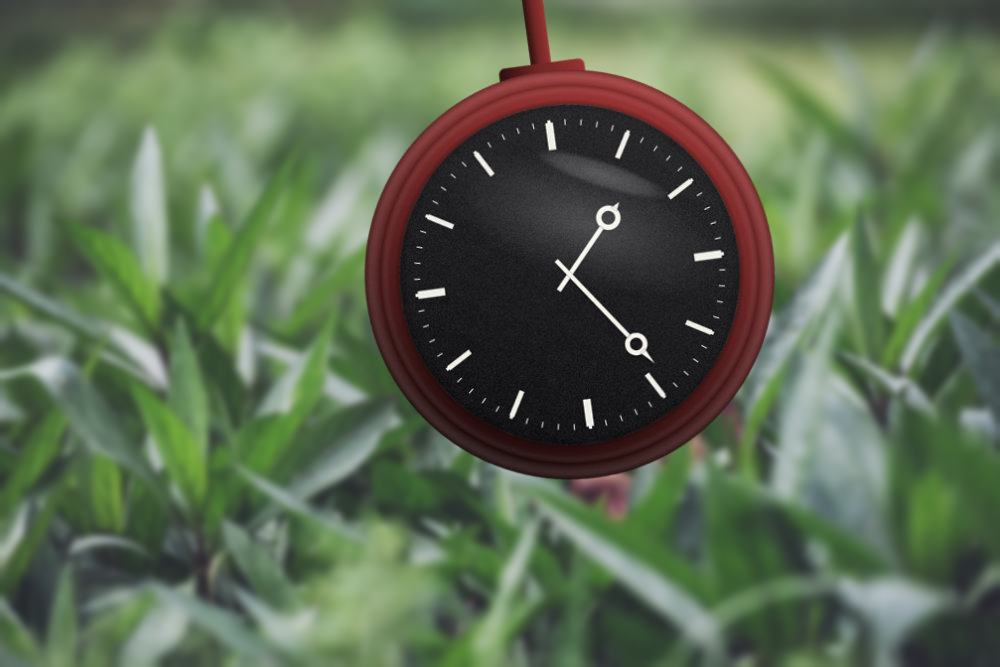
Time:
{"hour": 1, "minute": 24}
